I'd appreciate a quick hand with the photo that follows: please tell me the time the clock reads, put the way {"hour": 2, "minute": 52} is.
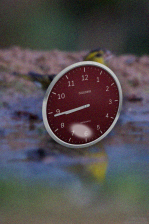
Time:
{"hour": 8, "minute": 44}
